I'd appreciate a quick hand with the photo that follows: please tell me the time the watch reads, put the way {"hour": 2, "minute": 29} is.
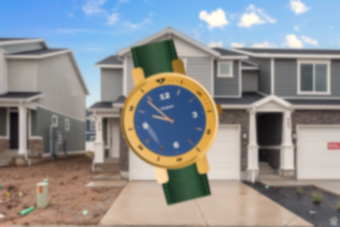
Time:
{"hour": 9, "minute": 54}
